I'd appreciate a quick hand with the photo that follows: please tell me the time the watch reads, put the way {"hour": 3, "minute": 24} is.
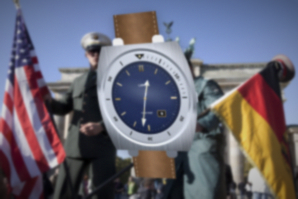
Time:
{"hour": 12, "minute": 32}
